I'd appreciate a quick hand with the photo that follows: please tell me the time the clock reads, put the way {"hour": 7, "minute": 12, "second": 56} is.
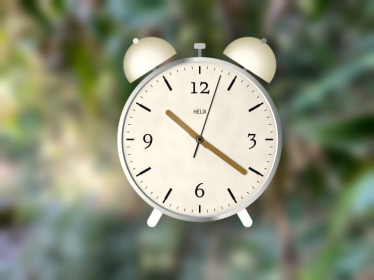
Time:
{"hour": 10, "minute": 21, "second": 3}
